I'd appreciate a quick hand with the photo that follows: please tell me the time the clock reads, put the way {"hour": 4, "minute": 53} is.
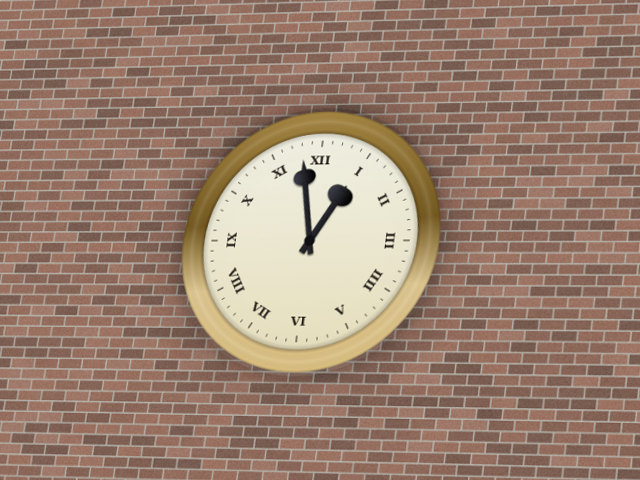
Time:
{"hour": 12, "minute": 58}
